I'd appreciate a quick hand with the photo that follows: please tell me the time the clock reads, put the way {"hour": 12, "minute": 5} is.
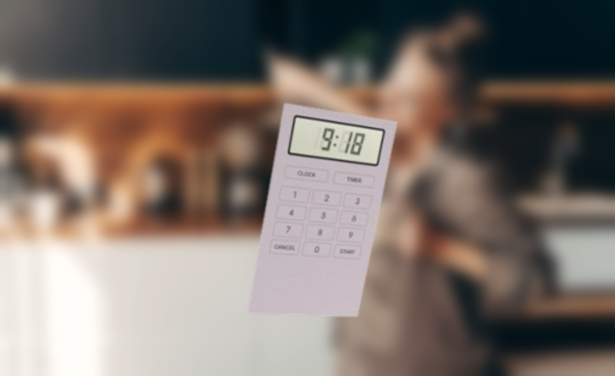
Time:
{"hour": 9, "minute": 18}
